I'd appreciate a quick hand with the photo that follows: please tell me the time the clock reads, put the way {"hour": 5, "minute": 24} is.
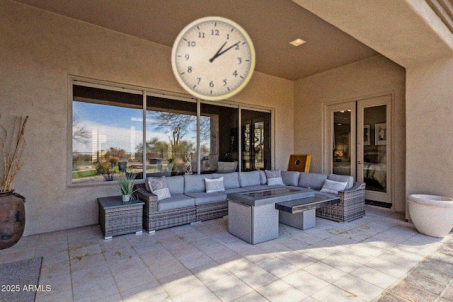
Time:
{"hour": 1, "minute": 9}
